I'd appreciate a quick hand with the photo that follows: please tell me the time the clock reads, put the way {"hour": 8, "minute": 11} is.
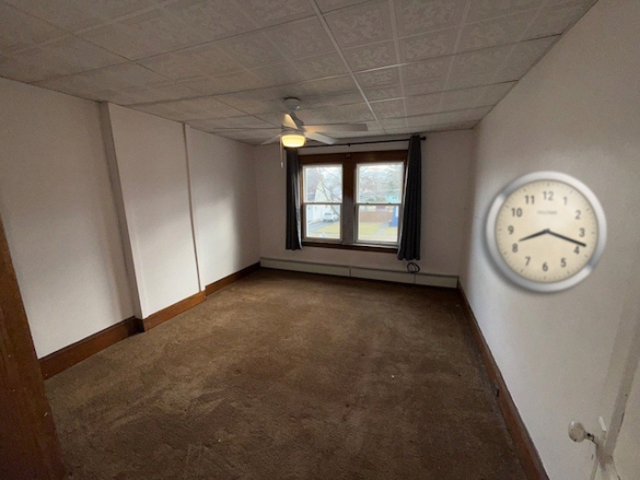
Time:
{"hour": 8, "minute": 18}
